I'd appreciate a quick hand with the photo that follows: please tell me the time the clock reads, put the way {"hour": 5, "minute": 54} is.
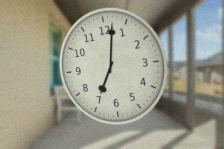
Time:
{"hour": 7, "minute": 2}
